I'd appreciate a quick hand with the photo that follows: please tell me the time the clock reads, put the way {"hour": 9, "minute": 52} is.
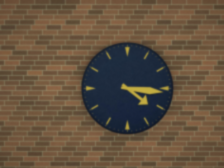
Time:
{"hour": 4, "minute": 16}
